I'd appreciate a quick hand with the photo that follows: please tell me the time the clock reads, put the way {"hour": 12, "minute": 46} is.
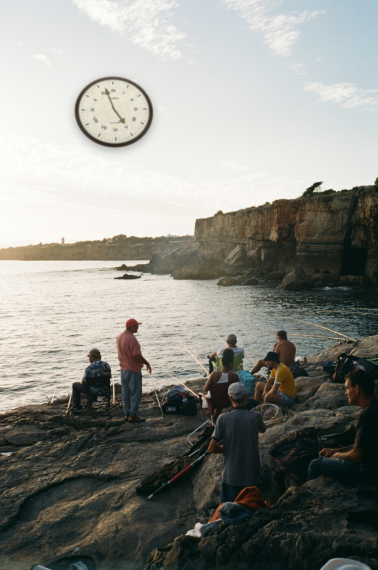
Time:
{"hour": 4, "minute": 57}
